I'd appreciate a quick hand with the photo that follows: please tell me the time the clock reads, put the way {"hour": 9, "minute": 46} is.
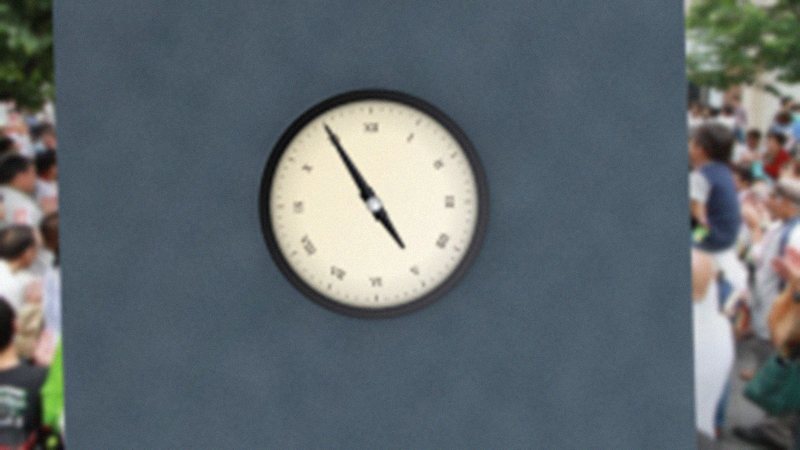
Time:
{"hour": 4, "minute": 55}
